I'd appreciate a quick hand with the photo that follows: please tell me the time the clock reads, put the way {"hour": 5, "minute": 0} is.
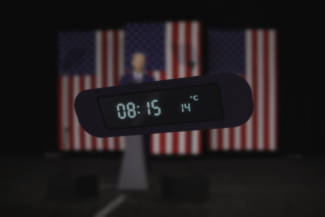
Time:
{"hour": 8, "minute": 15}
